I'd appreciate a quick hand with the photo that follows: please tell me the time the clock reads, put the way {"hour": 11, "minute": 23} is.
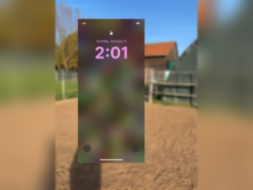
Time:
{"hour": 2, "minute": 1}
